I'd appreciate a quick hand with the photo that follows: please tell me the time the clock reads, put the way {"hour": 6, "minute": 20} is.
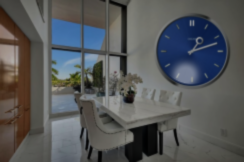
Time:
{"hour": 1, "minute": 12}
